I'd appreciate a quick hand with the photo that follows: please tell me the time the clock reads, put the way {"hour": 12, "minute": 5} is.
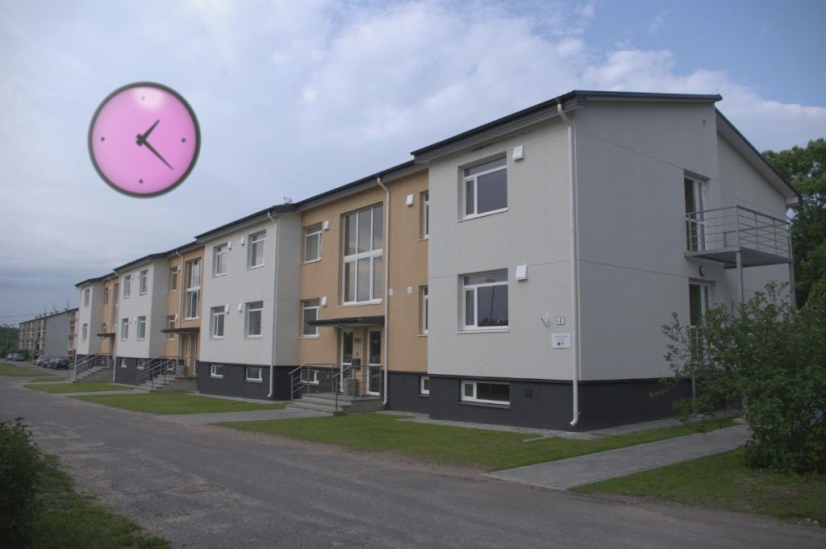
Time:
{"hour": 1, "minute": 22}
